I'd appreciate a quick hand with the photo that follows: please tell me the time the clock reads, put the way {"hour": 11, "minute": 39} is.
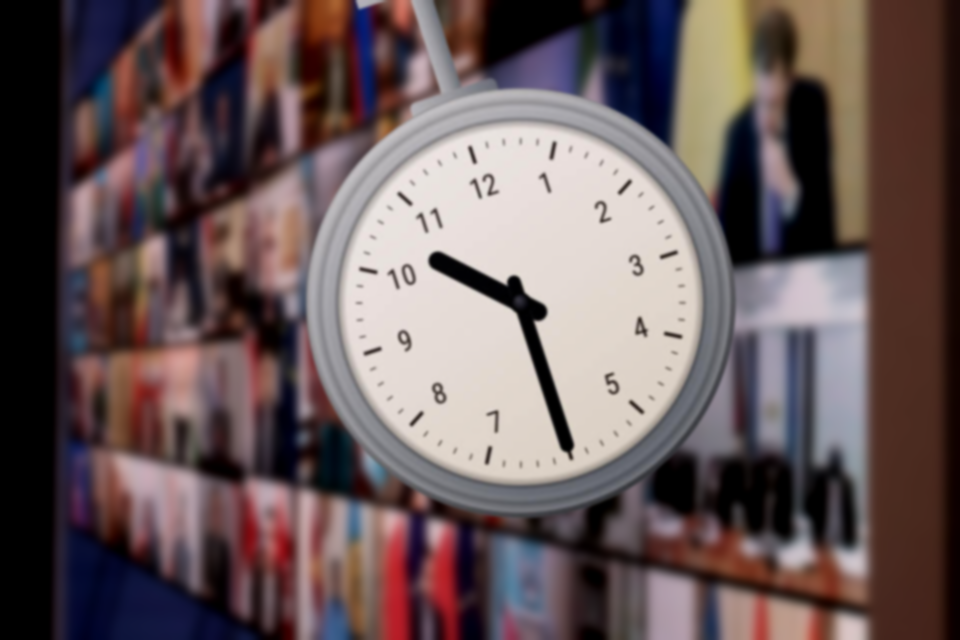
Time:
{"hour": 10, "minute": 30}
